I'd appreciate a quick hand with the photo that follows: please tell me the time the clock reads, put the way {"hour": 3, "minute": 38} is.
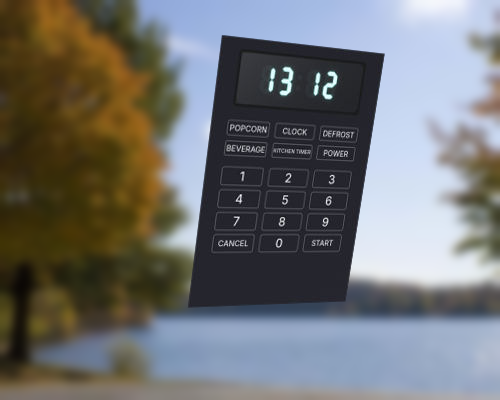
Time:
{"hour": 13, "minute": 12}
